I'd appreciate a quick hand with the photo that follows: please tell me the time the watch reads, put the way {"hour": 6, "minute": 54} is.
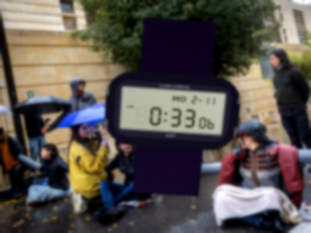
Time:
{"hour": 0, "minute": 33}
